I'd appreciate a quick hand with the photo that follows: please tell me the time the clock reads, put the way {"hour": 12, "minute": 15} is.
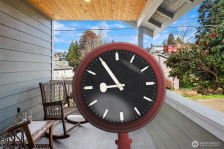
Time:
{"hour": 8, "minute": 55}
